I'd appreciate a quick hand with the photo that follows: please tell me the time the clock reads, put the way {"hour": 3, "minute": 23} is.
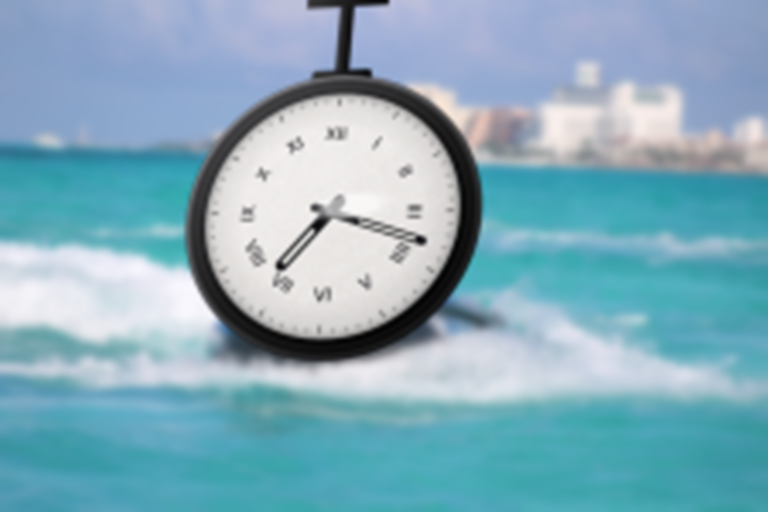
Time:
{"hour": 7, "minute": 18}
